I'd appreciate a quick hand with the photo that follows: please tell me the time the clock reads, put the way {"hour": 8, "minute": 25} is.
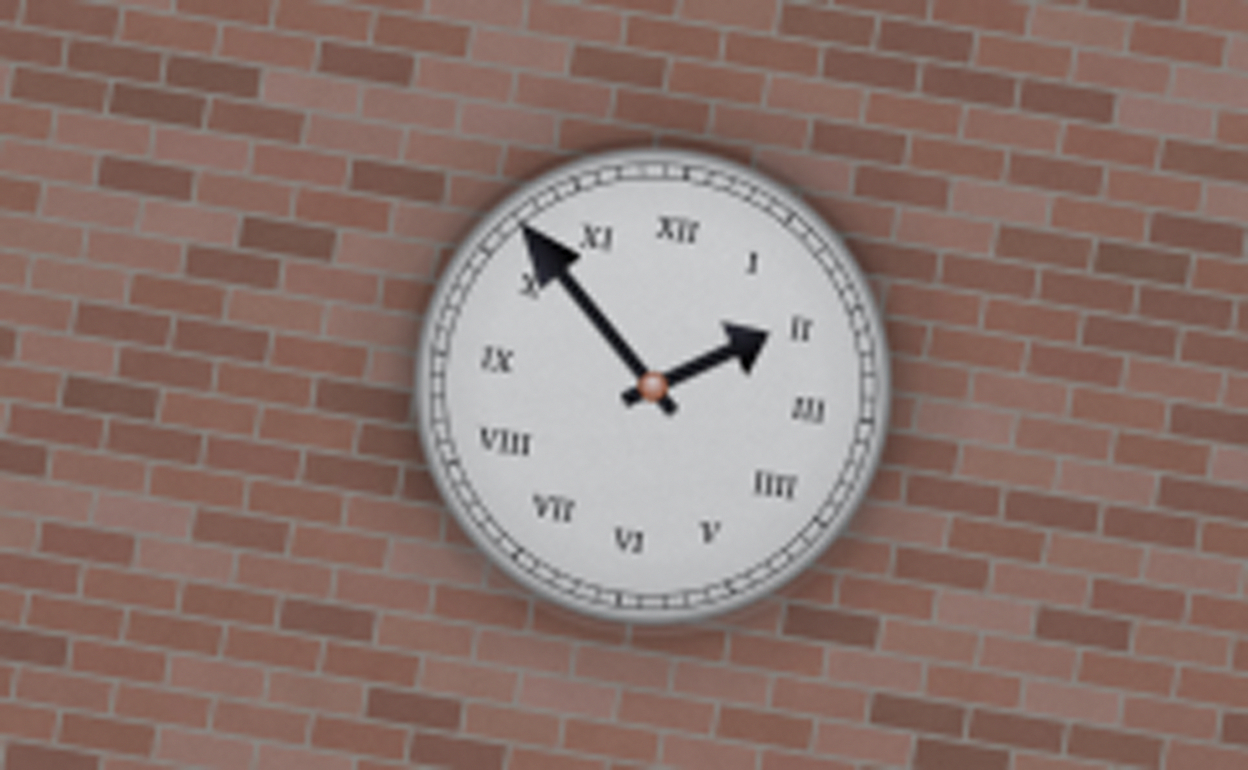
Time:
{"hour": 1, "minute": 52}
